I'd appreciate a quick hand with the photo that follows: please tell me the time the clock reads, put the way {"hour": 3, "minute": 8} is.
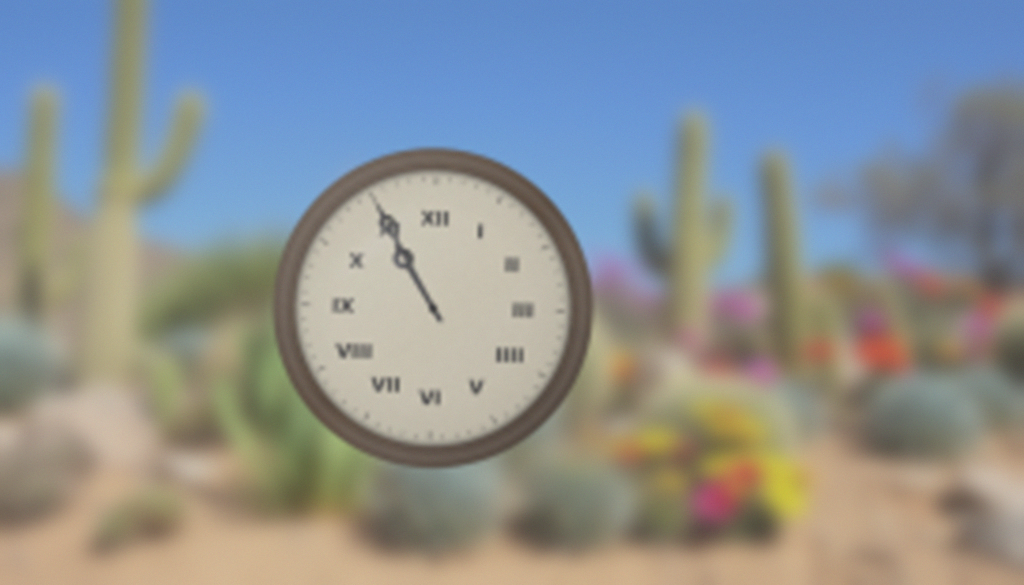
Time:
{"hour": 10, "minute": 55}
